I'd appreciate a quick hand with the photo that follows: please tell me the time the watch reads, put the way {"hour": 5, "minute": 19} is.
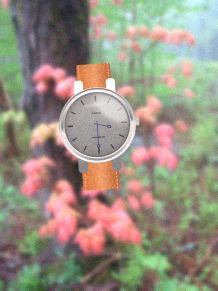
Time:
{"hour": 3, "minute": 30}
